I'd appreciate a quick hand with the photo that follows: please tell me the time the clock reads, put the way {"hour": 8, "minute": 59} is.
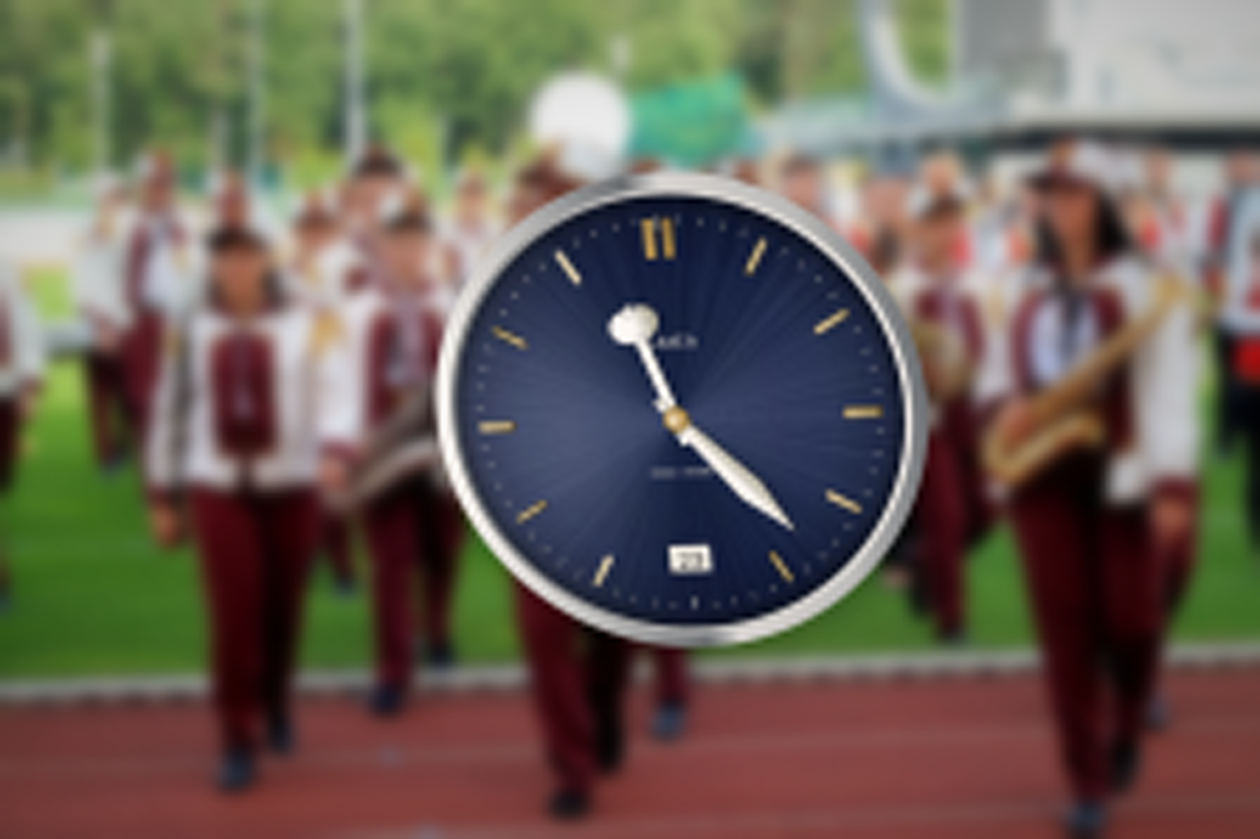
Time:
{"hour": 11, "minute": 23}
